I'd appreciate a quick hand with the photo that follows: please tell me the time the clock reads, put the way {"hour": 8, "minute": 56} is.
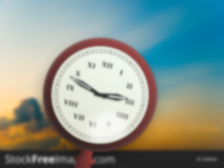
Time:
{"hour": 2, "minute": 48}
